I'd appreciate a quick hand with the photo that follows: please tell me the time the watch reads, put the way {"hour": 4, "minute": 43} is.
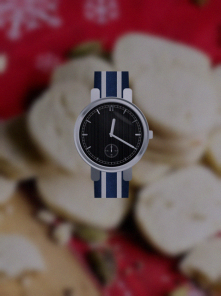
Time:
{"hour": 12, "minute": 20}
